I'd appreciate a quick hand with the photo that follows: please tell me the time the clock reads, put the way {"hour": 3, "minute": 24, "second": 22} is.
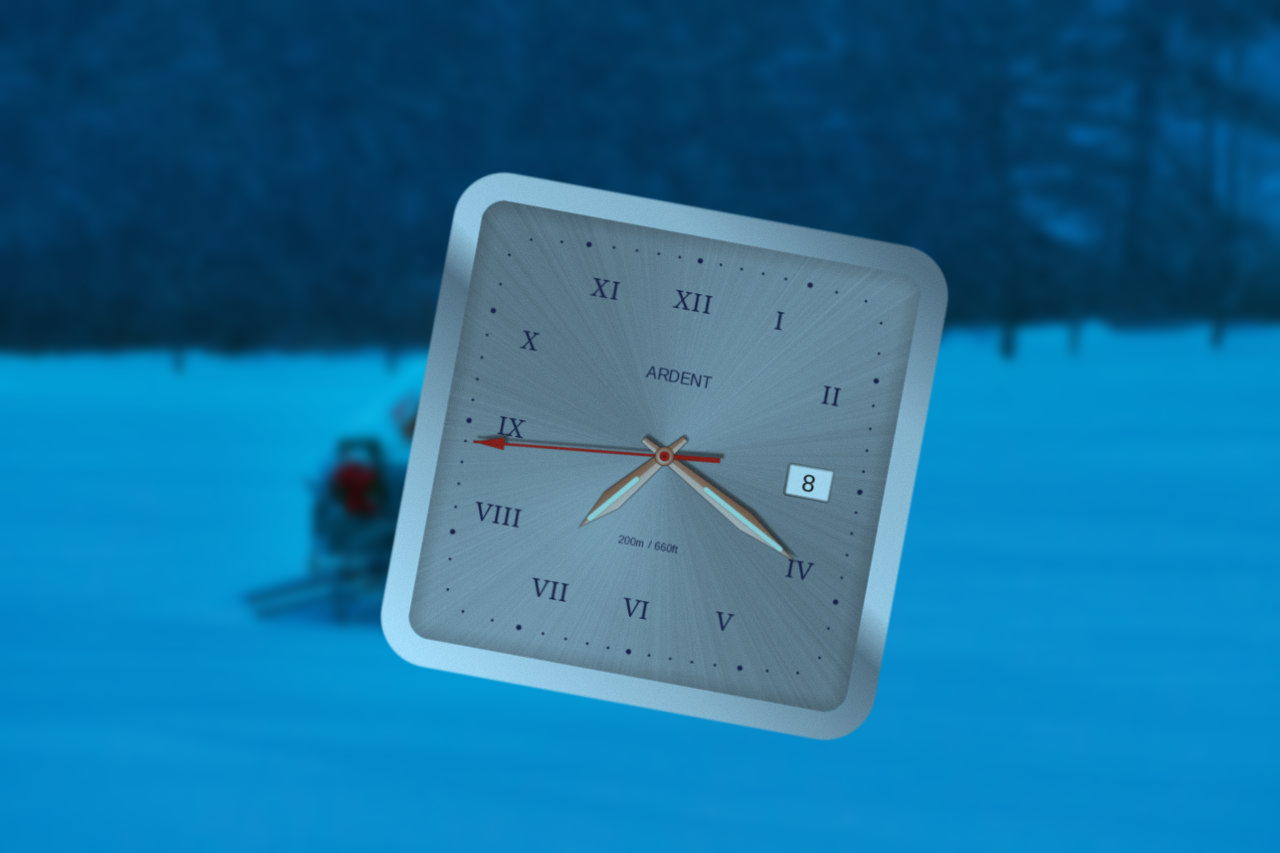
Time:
{"hour": 7, "minute": 19, "second": 44}
